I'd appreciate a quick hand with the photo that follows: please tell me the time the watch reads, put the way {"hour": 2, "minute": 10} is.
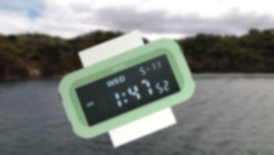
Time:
{"hour": 1, "minute": 47}
